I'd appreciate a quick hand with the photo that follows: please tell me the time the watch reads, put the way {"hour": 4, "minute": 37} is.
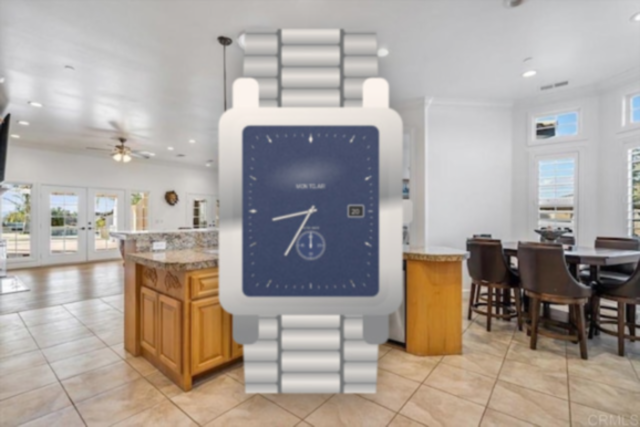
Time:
{"hour": 8, "minute": 35}
